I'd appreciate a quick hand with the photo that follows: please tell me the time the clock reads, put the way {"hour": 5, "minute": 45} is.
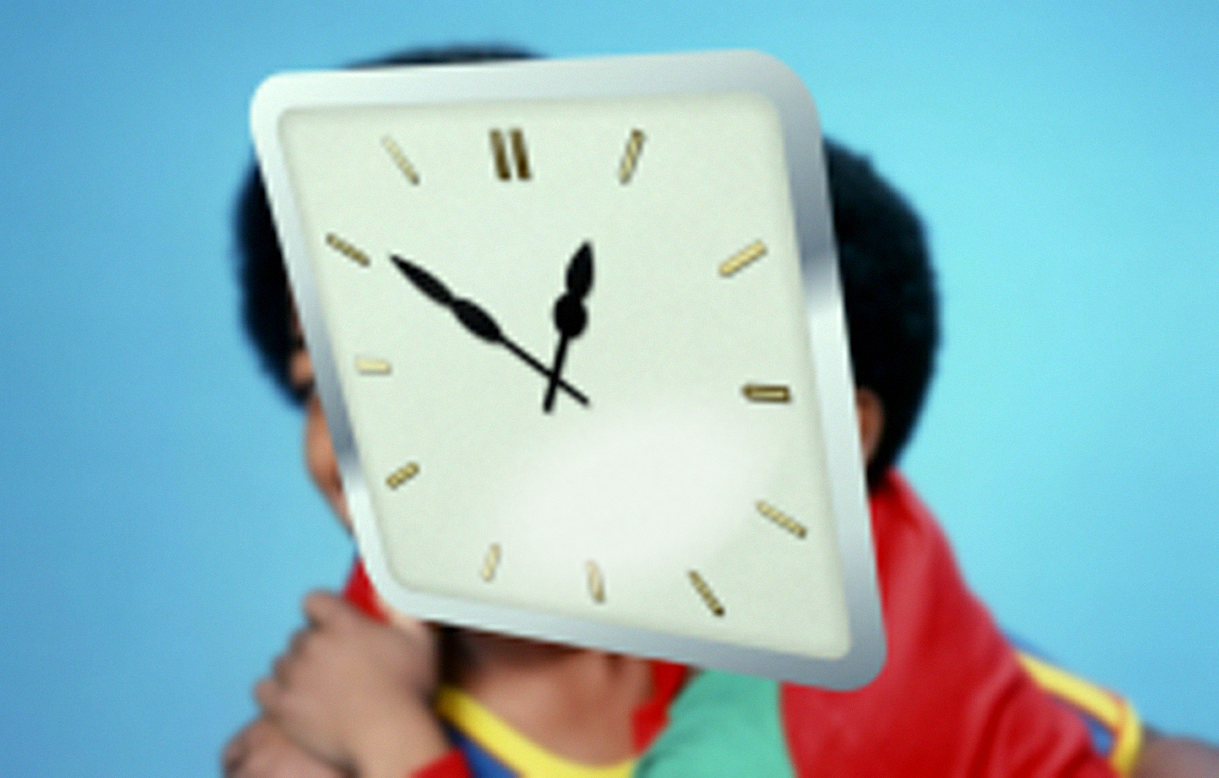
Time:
{"hour": 12, "minute": 51}
